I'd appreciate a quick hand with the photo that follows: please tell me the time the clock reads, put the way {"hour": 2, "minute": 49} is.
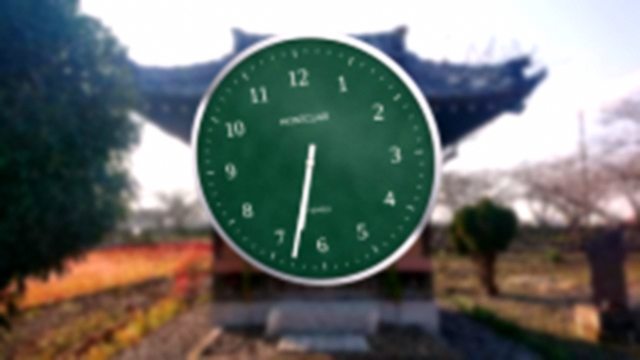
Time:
{"hour": 6, "minute": 33}
